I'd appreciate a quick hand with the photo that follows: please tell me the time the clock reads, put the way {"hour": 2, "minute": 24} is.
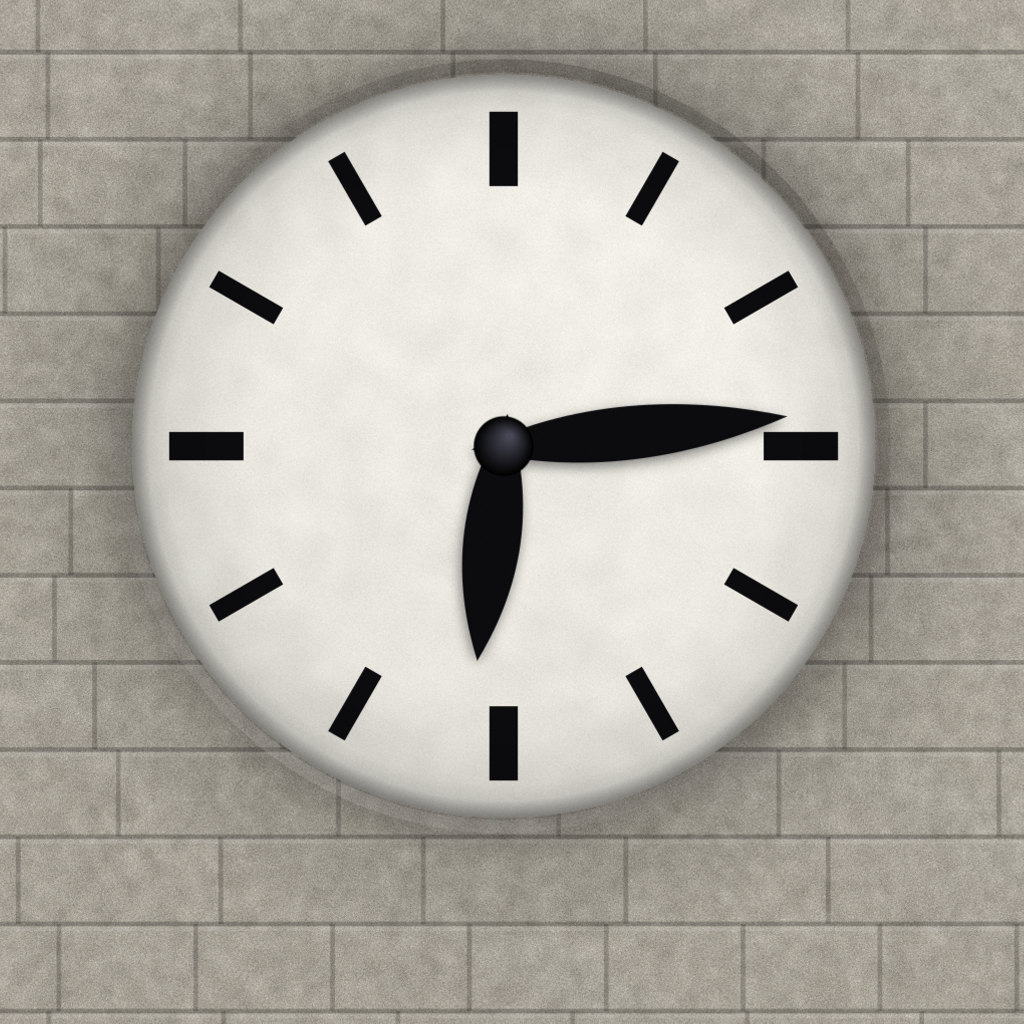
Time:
{"hour": 6, "minute": 14}
